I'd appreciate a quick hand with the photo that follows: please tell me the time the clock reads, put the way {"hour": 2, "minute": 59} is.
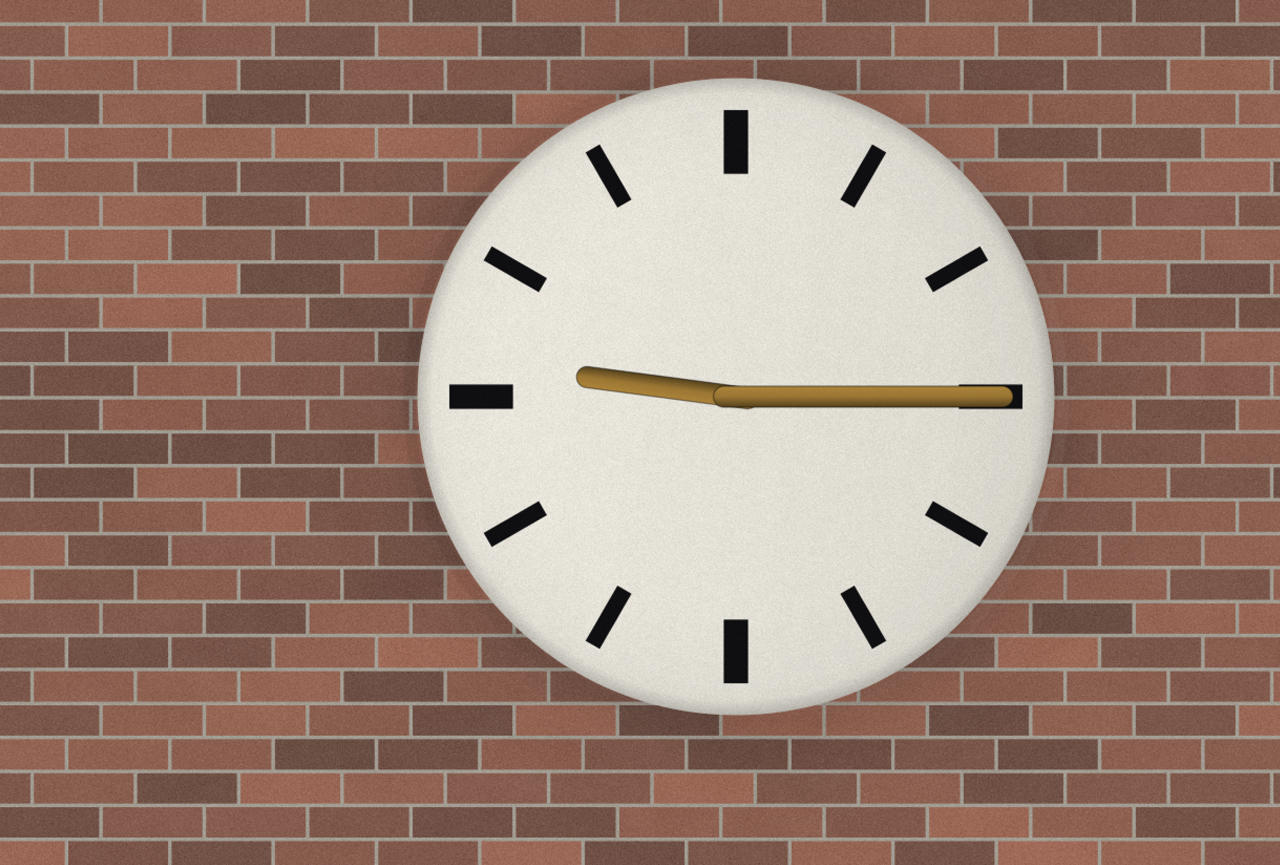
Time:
{"hour": 9, "minute": 15}
